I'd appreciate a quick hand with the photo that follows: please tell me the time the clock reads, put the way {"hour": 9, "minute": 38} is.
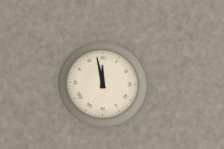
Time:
{"hour": 11, "minute": 58}
